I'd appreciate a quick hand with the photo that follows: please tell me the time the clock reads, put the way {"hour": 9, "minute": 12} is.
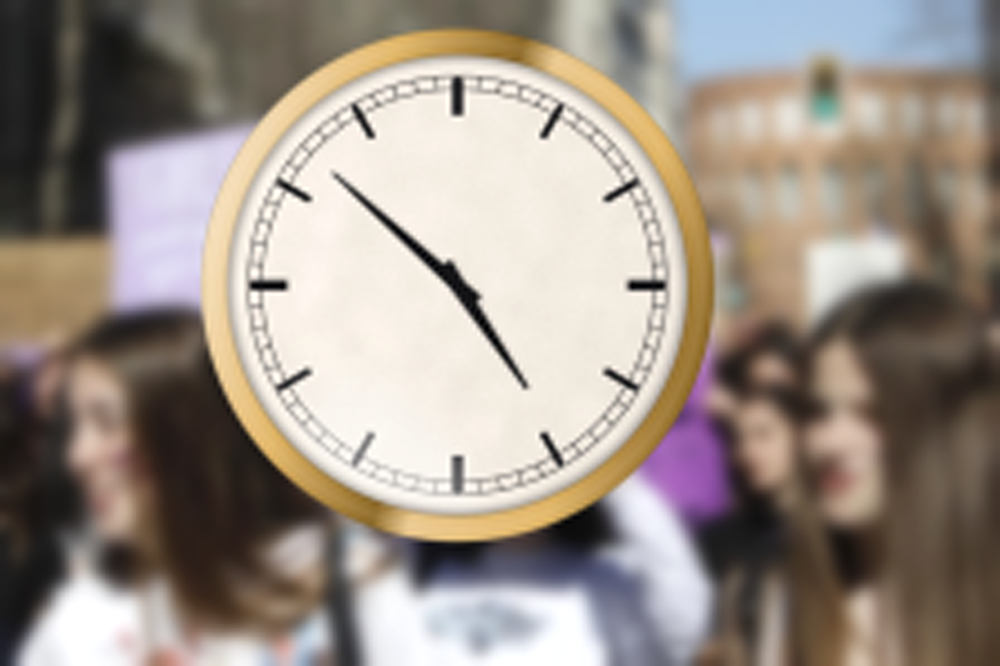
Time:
{"hour": 4, "minute": 52}
